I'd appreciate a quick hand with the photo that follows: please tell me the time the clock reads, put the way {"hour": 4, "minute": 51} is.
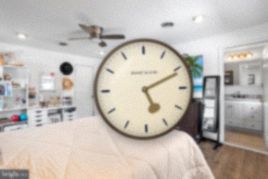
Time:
{"hour": 5, "minute": 11}
